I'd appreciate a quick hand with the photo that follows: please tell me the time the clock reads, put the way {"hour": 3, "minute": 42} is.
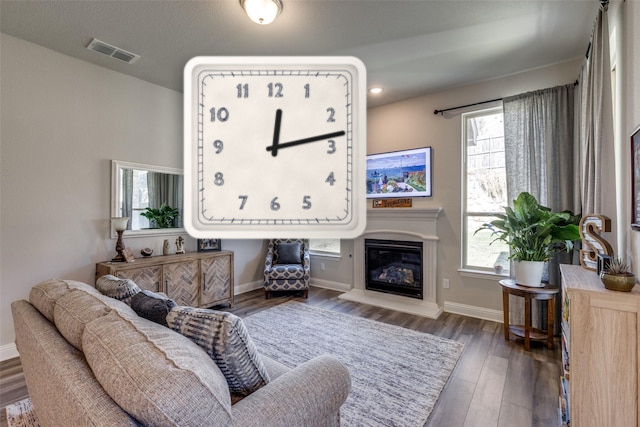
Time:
{"hour": 12, "minute": 13}
